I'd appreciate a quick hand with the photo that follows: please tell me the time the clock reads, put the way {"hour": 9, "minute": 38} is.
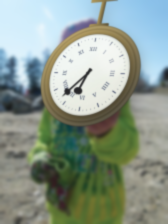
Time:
{"hour": 6, "minute": 37}
